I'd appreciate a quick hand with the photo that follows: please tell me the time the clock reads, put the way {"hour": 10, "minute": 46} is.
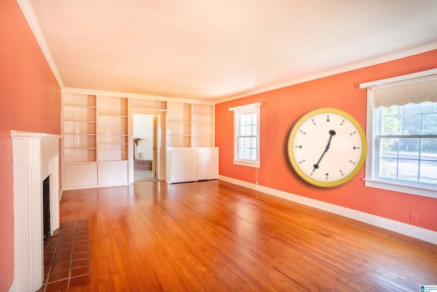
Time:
{"hour": 12, "minute": 35}
